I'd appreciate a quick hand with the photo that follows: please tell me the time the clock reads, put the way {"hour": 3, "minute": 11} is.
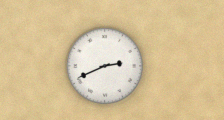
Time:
{"hour": 2, "minute": 41}
